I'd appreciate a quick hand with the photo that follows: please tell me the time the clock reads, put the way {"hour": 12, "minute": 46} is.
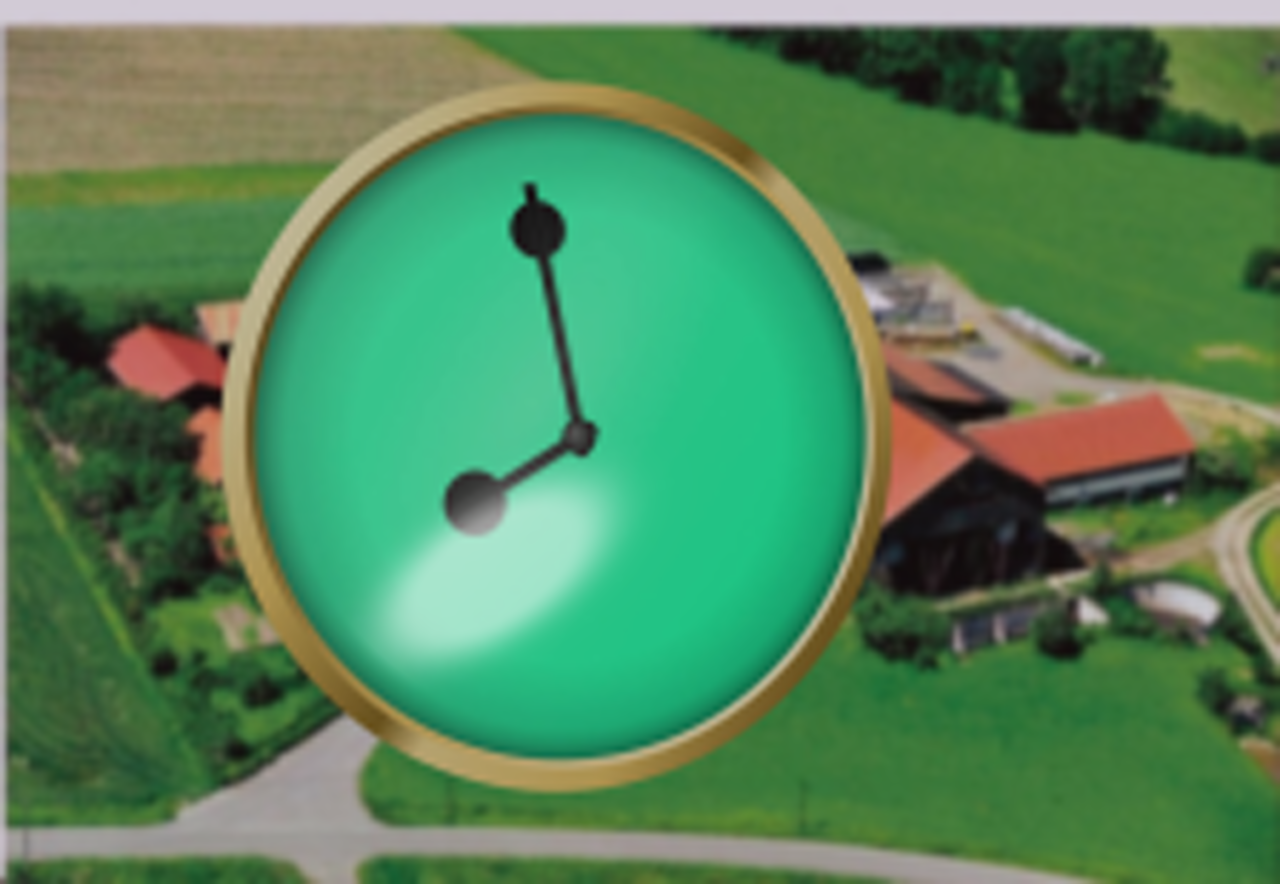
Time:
{"hour": 7, "minute": 58}
